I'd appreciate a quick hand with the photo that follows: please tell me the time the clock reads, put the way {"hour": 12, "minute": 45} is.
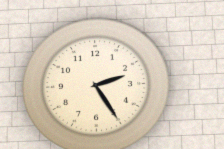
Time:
{"hour": 2, "minute": 25}
